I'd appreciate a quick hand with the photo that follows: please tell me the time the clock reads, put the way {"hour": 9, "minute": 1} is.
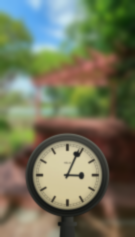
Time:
{"hour": 3, "minute": 4}
